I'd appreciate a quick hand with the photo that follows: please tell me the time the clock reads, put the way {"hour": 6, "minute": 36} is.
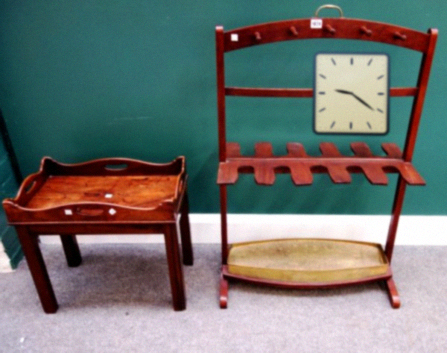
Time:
{"hour": 9, "minute": 21}
